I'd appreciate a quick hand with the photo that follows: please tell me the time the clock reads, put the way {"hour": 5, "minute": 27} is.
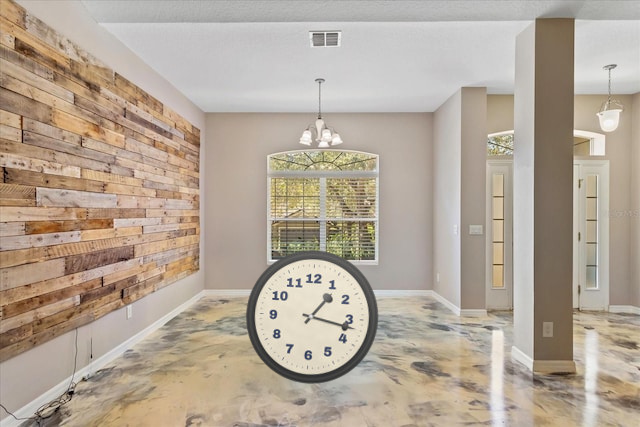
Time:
{"hour": 1, "minute": 17}
